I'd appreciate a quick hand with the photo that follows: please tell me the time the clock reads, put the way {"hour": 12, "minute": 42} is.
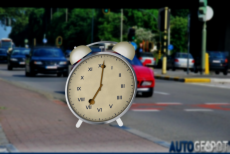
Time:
{"hour": 7, "minute": 1}
